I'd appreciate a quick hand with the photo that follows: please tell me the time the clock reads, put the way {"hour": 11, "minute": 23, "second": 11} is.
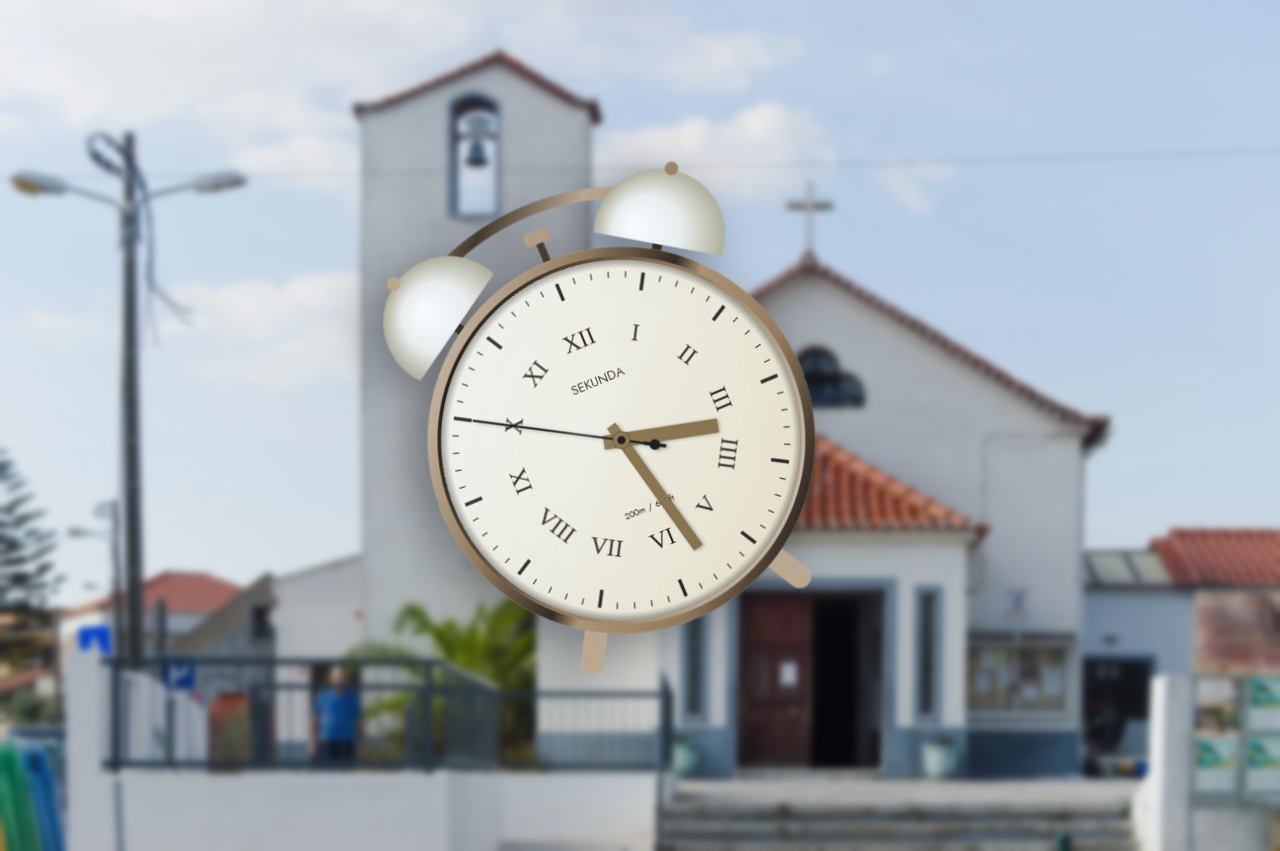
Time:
{"hour": 3, "minute": 27, "second": 50}
